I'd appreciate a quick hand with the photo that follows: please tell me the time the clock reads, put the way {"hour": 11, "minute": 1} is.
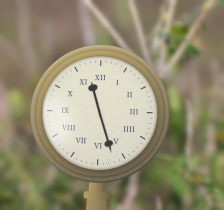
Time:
{"hour": 11, "minute": 27}
